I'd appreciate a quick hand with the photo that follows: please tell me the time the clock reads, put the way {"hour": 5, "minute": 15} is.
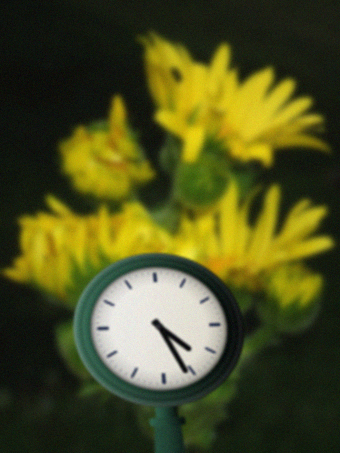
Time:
{"hour": 4, "minute": 26}
